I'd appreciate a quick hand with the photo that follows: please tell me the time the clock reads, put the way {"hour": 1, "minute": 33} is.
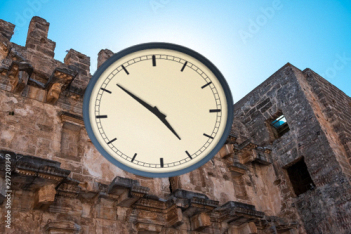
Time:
{"hour": 4, "minute": 52}
